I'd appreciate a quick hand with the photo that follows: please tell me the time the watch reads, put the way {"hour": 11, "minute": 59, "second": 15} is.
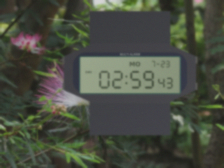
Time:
{"hour": 2, "minute": 59, "second": 43}
